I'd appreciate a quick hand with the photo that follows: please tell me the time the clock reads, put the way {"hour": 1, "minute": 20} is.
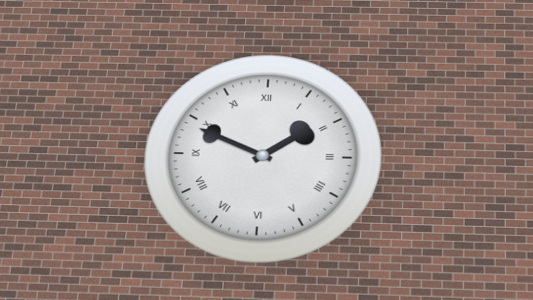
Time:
{"hour": 1, "minute": 49}
